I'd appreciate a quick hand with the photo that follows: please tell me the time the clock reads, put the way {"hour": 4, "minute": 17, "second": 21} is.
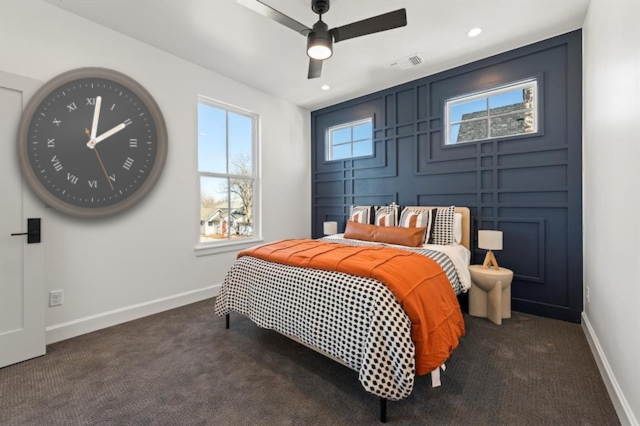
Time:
{"hour": 2, "minute": 1, "second": 26}
